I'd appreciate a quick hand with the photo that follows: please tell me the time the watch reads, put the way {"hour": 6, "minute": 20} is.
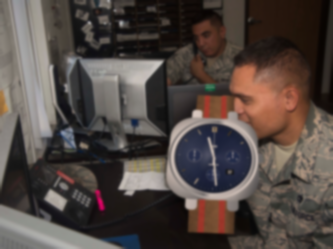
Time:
{"hour": 11, "minute": 29}
